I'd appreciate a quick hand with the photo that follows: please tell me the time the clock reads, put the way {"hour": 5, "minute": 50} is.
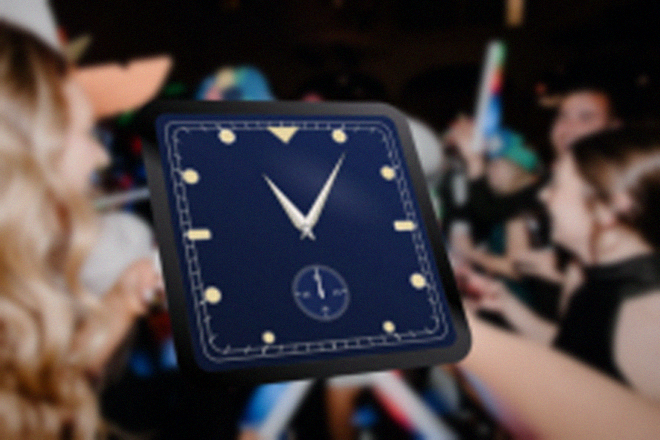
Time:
{"hour": 11, "minute": 6}
